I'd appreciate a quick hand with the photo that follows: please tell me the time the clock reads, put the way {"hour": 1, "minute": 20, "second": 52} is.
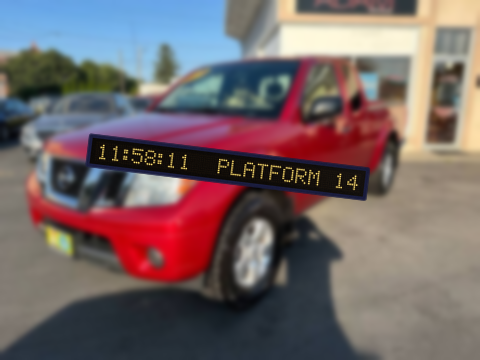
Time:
{"hour": 11, "minute": 58, "second": 11}
